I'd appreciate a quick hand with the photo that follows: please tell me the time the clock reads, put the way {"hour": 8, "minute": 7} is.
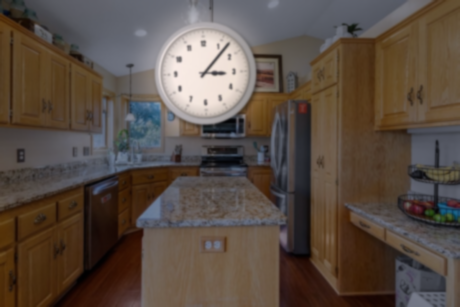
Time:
{"hour": 3, "minute": 7}
